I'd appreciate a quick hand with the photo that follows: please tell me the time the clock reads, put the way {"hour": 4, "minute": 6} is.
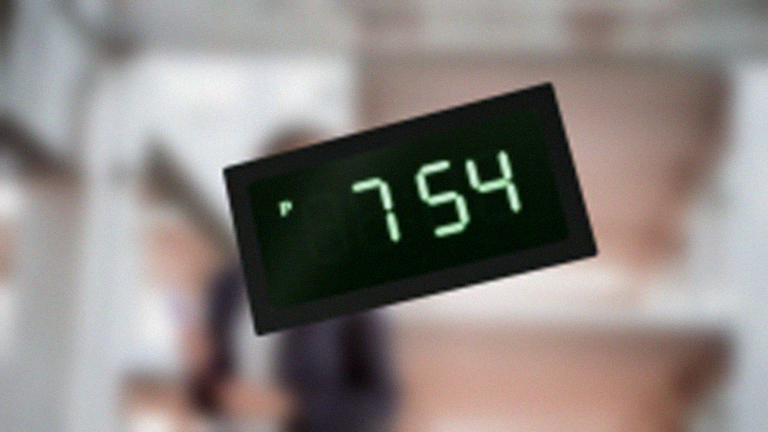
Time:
{"hour": 7, "minute": 54}
